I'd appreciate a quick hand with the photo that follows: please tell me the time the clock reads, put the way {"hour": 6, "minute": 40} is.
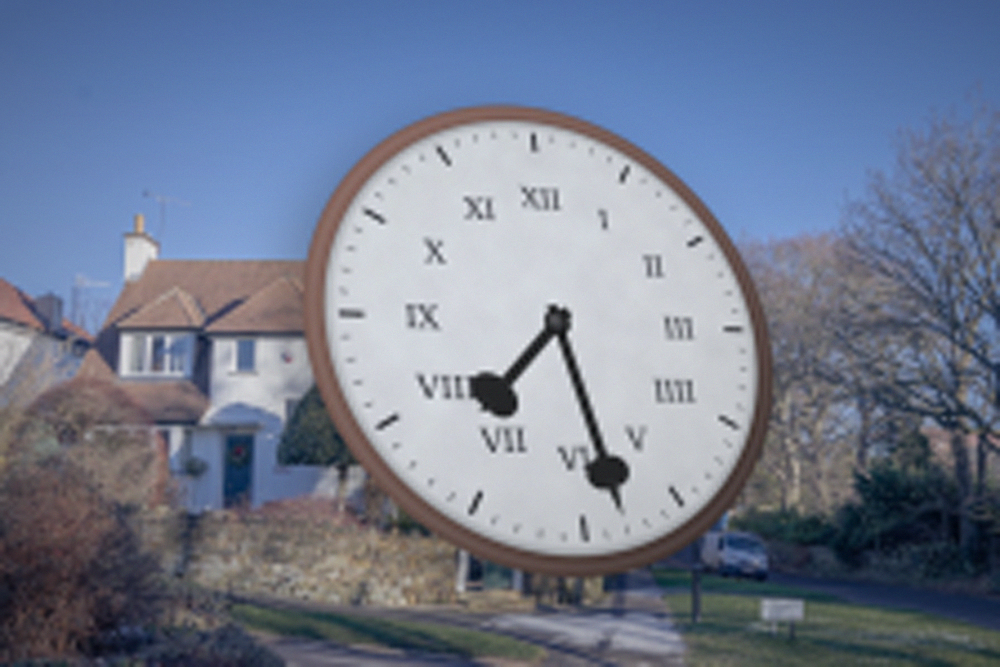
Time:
{"hour": 7, "minute": 28}
